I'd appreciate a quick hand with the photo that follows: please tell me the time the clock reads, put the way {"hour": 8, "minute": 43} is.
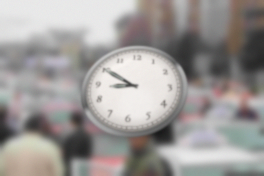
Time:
{"hour": 8, "minute": 50}
